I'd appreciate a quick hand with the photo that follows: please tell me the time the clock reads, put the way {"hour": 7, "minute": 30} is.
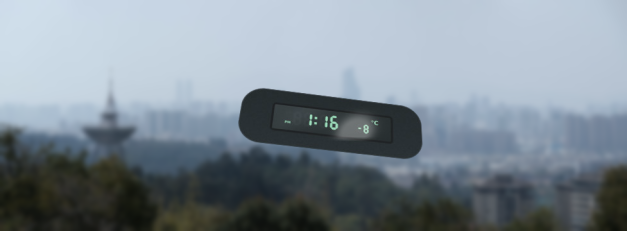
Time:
{"hour": 1, "minute": 16}
